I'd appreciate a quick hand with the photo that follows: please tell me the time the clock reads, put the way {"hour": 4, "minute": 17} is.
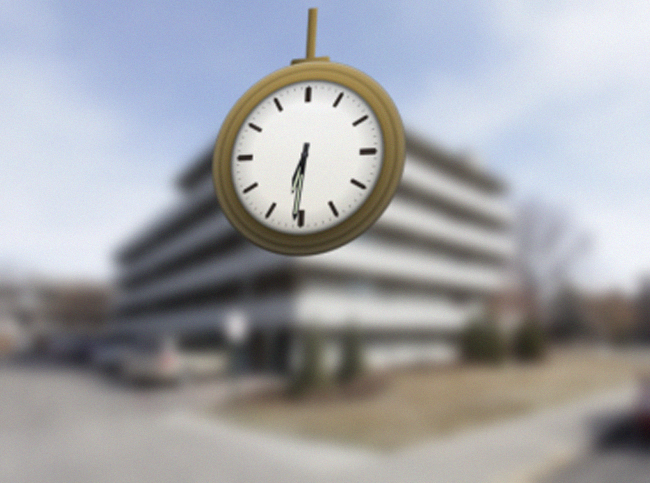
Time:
{"hour": 6, "minute": 31}
